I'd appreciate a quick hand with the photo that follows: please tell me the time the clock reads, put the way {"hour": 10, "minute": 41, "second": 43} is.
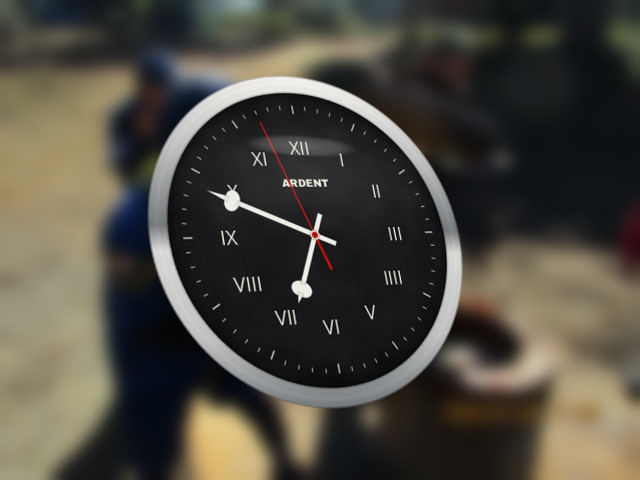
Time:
{"hour": 6, "minute": 48, "second": 57}
